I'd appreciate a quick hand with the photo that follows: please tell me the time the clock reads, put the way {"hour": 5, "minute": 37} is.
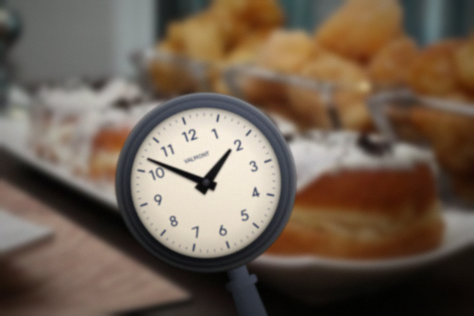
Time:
{"hour": 1, "minute": 52}
